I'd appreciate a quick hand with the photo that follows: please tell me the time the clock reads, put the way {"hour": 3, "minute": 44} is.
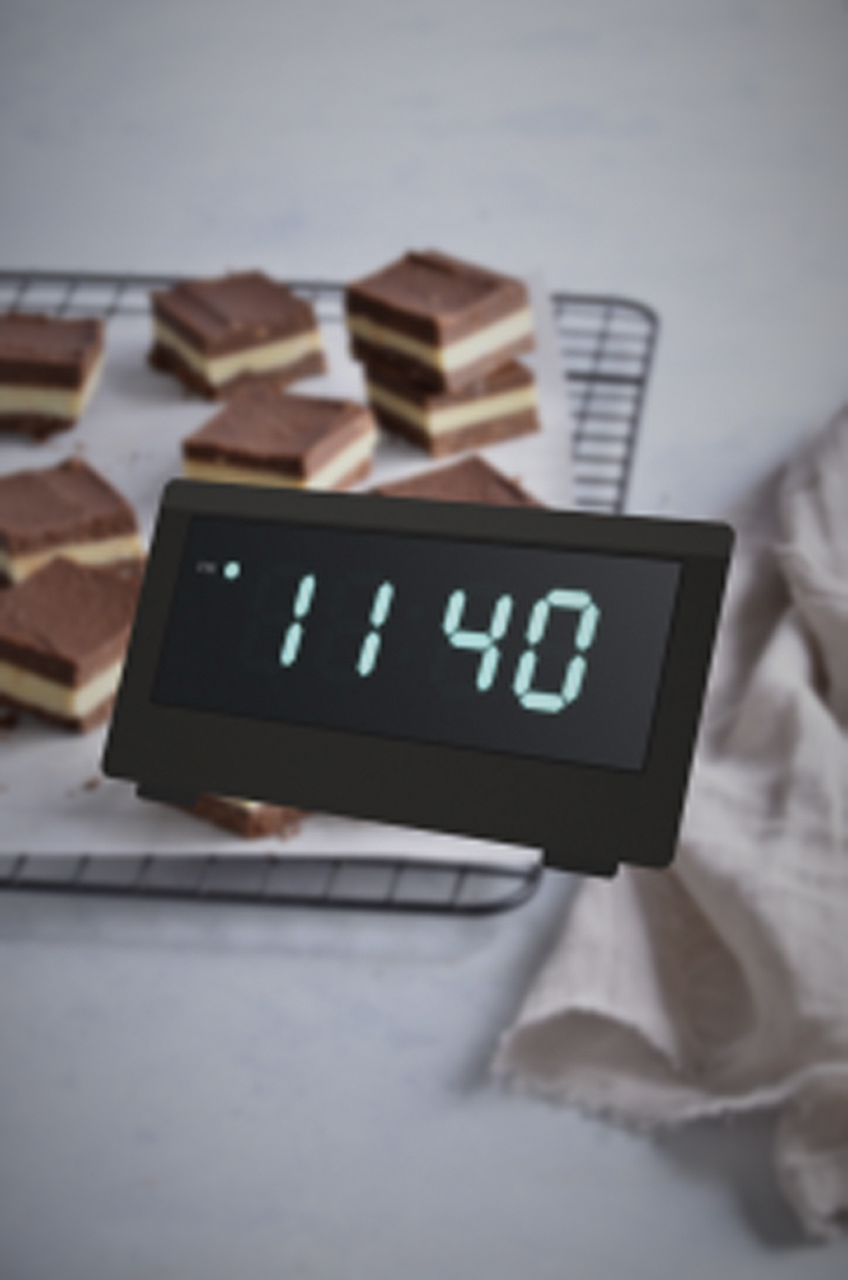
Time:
{"hour": 11, "minute": 40}
